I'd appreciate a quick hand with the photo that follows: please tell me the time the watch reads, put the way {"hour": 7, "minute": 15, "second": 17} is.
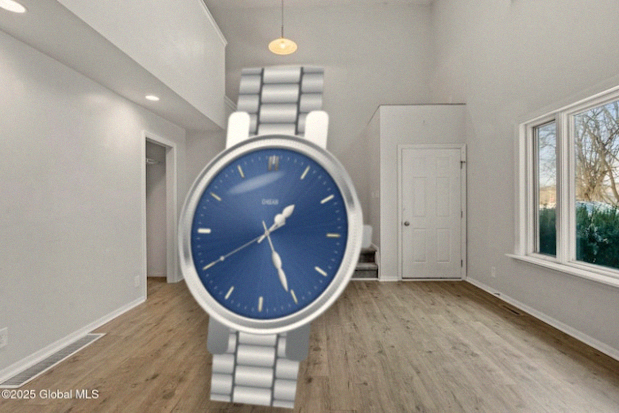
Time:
{"hour": 1, "minute": 25, "second": 40}
